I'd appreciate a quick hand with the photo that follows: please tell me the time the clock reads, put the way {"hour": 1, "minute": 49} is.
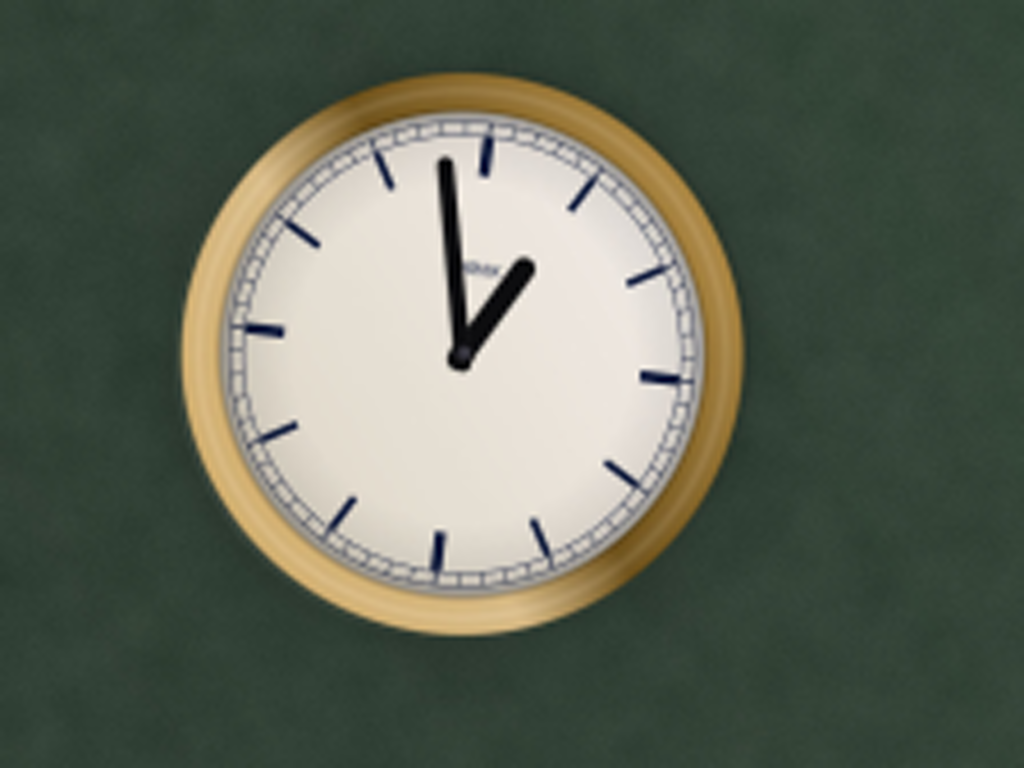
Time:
{"hour": 12, "minute": 58}
